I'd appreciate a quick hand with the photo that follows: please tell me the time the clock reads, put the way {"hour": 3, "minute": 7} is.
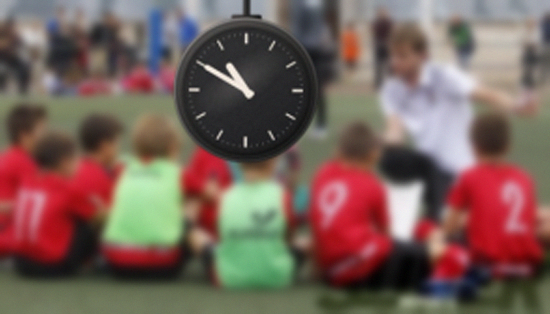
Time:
{"hour": 10, "minute": 50}
